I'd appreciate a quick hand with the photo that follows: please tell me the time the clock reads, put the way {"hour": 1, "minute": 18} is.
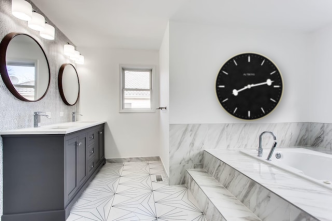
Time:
{"hour": 8, "minute": 13}
